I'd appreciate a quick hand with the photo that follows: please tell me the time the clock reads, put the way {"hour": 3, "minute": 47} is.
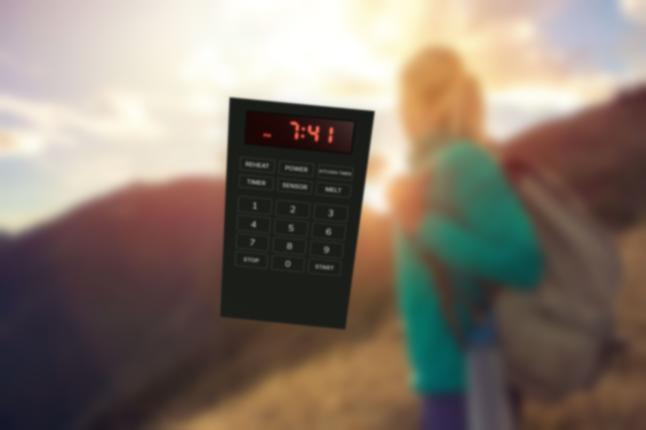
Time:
{"hour": 7, "minute": 41}
